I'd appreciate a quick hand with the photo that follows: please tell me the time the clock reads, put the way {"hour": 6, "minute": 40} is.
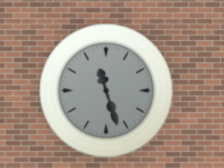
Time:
{"hour": 11, "minute": 27}
